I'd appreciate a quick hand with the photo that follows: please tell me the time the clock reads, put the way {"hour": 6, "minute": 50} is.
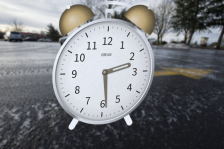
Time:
{"hour": 2, "minute": 29}
